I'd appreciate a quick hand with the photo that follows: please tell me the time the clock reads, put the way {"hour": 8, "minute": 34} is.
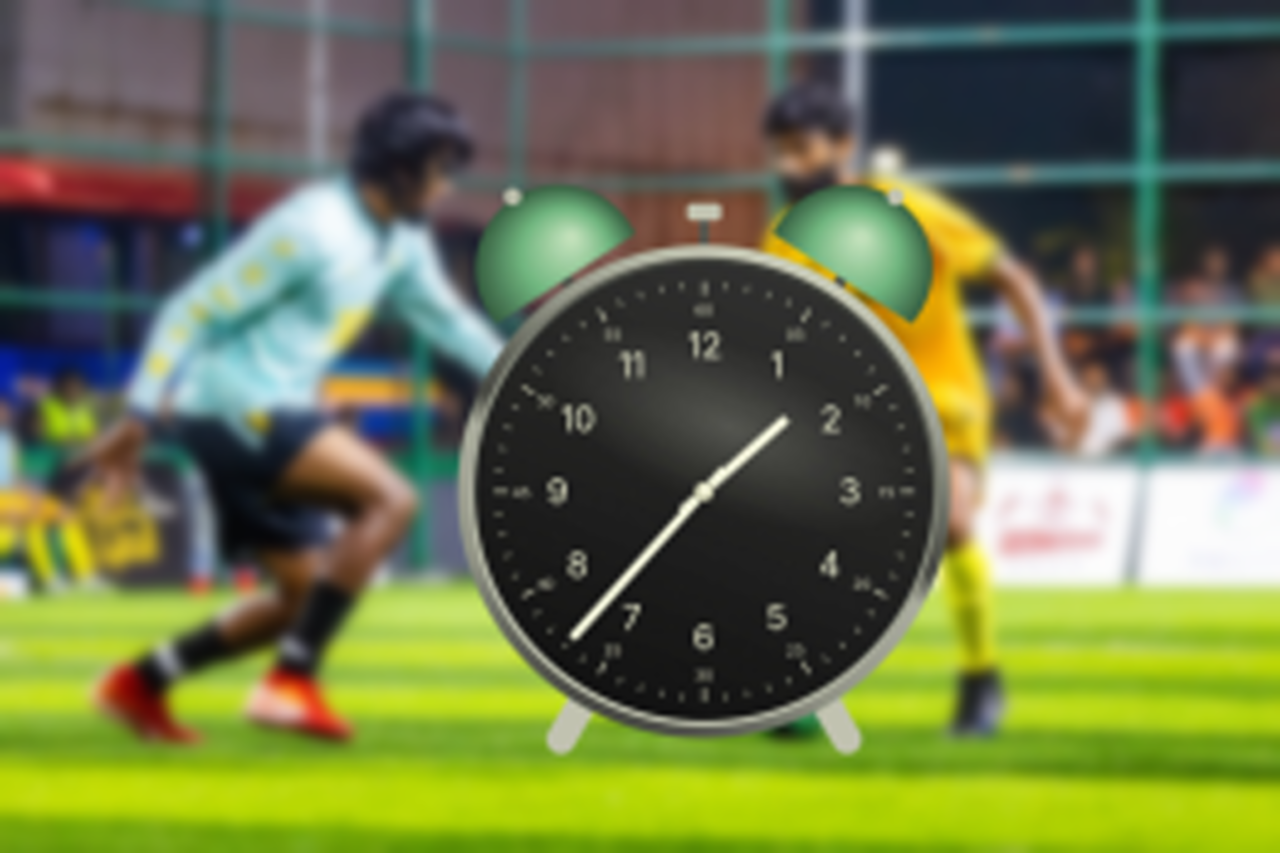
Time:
{"hour": 1, "minute": 37}
